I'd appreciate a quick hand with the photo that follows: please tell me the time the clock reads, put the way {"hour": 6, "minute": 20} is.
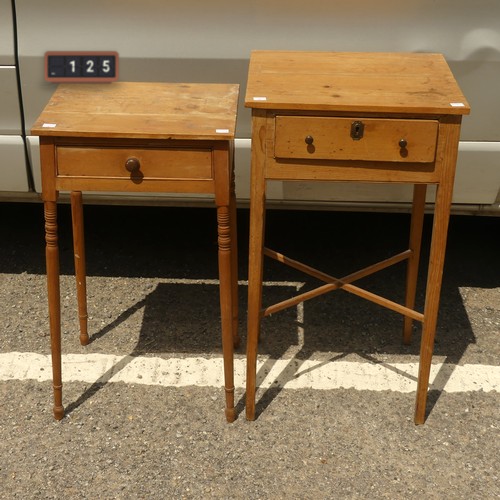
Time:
{"hour": 1, "minute": 25}
